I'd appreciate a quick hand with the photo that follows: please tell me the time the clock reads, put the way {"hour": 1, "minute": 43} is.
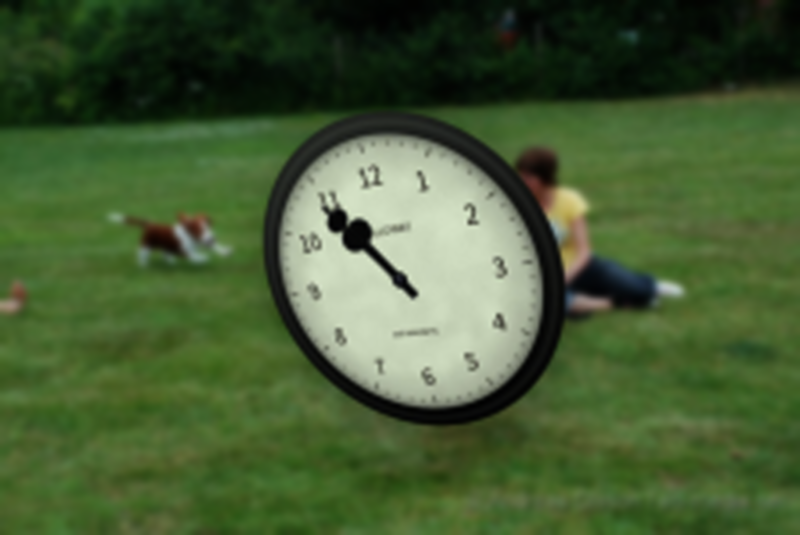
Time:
{"hour": 10, "minute": 54}
